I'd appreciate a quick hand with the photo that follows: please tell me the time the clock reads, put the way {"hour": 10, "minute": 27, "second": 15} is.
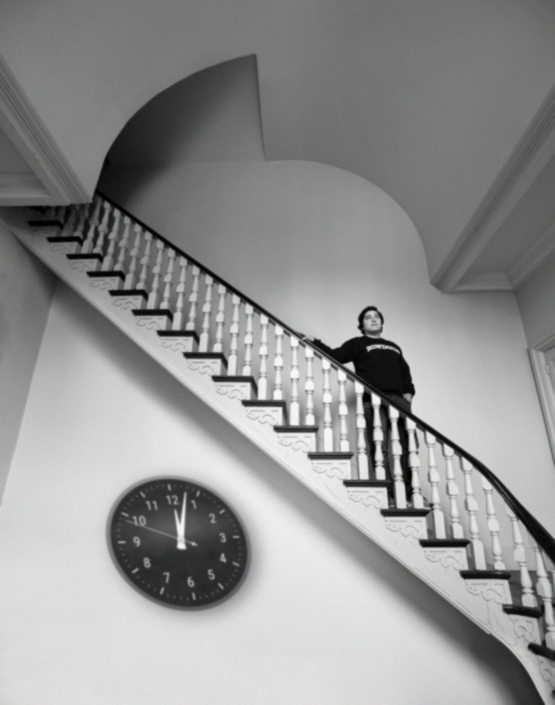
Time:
{"hour": 12, "minute": 2, "second": 49}
